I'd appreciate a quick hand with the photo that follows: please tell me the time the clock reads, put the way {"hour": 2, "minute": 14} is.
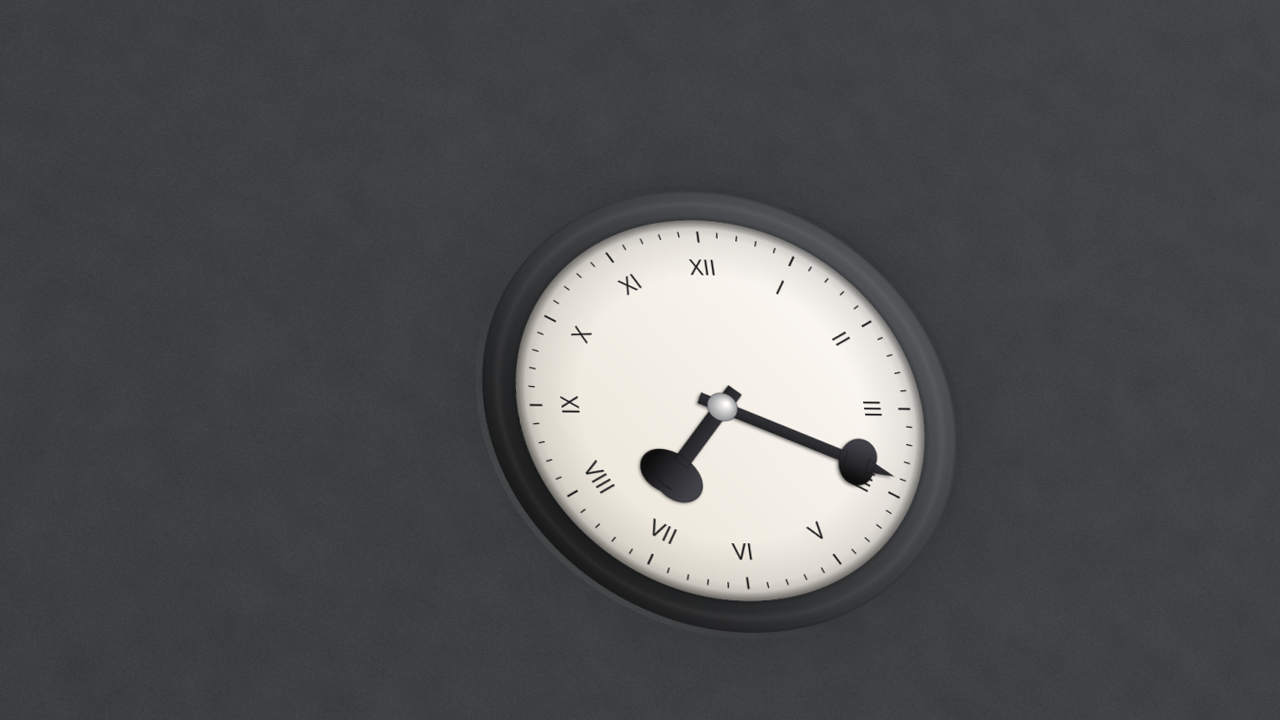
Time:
{"hour": 7, "minute": 19}
